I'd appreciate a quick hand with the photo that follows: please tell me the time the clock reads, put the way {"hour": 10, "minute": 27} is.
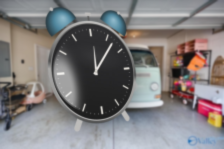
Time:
{"hour": 12, "minute": 7}
